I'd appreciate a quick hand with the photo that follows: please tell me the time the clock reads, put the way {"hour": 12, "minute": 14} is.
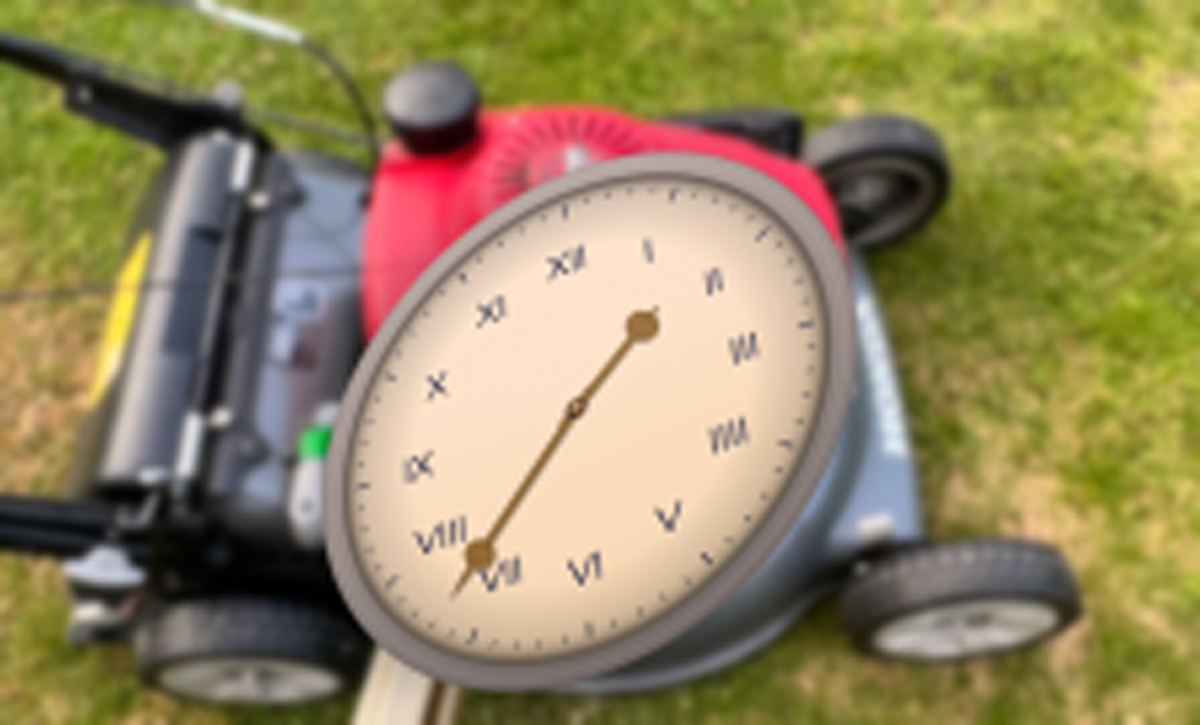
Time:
{"hour": 1, "minute": 37}
